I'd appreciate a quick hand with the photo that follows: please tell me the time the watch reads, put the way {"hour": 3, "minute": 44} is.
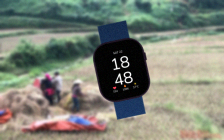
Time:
{"hour": 18, "minute": 48}
